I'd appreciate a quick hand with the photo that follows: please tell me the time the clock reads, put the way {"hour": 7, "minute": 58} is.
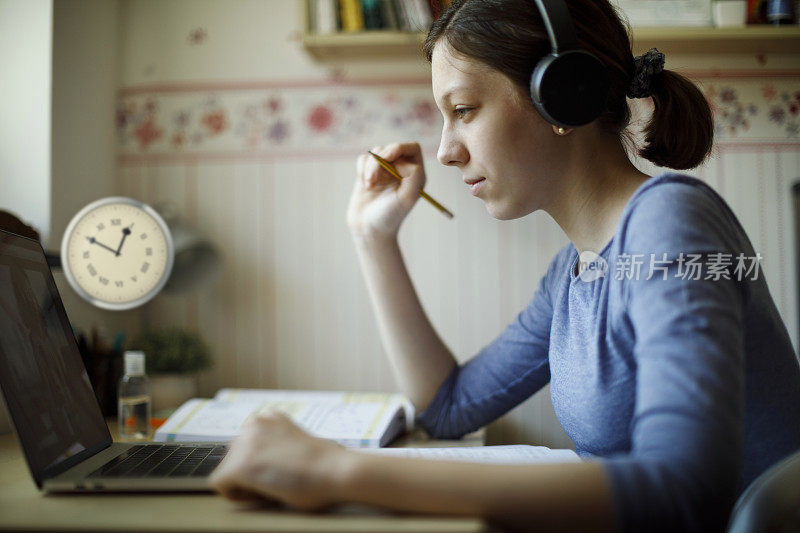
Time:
{"hour": 12, "minute": 50}
